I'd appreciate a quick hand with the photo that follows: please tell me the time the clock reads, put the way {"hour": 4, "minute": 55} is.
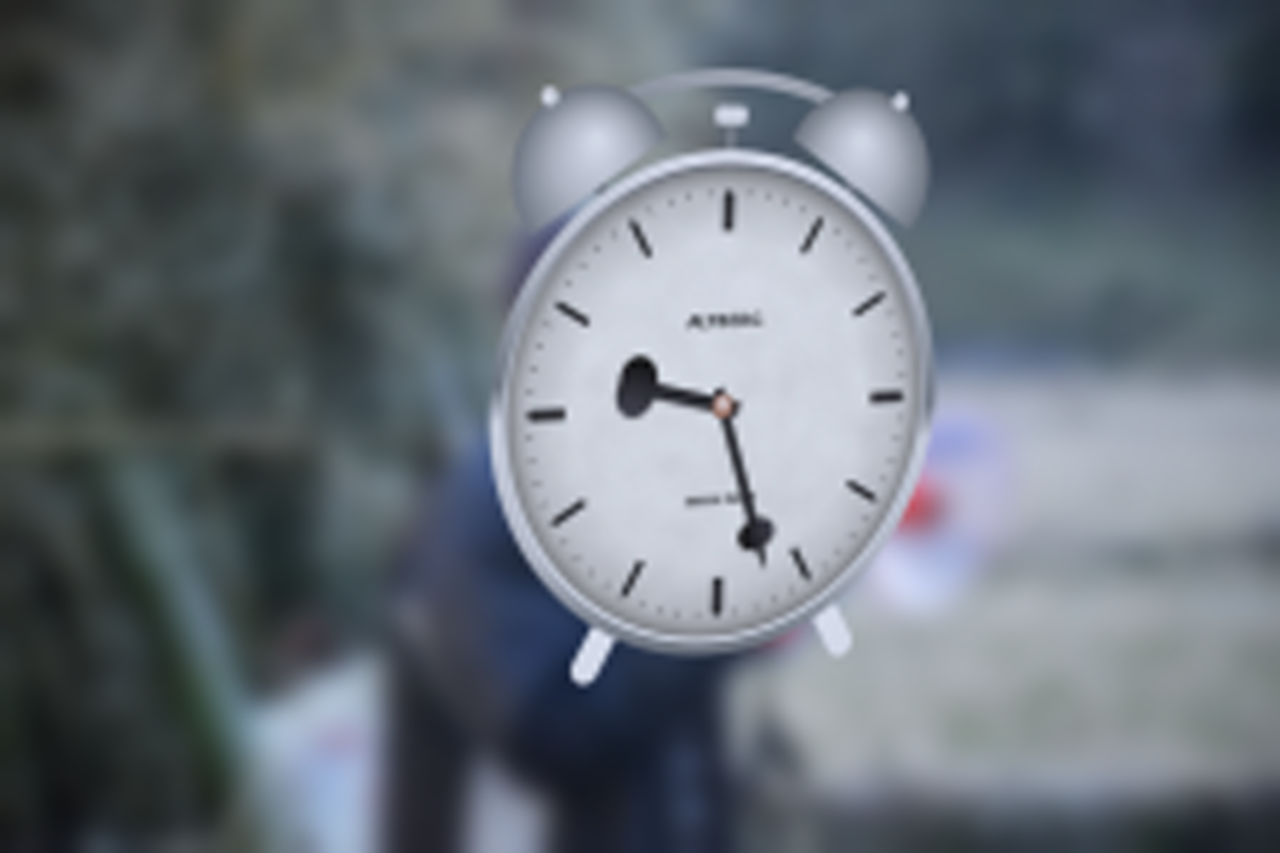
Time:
{"hour": 9, "minute": 27}
